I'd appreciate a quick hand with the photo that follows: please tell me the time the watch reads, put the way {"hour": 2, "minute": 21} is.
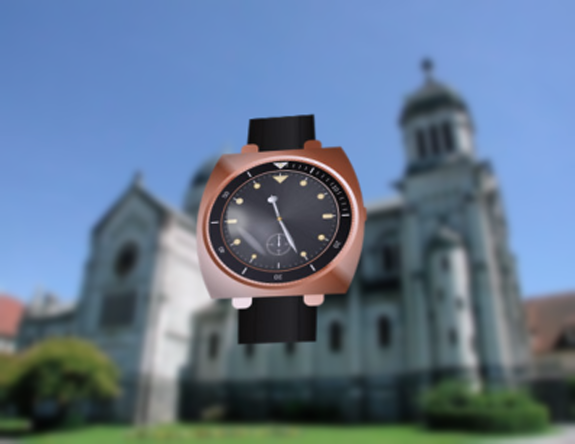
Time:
{"hour": 11, "minute": 26}
